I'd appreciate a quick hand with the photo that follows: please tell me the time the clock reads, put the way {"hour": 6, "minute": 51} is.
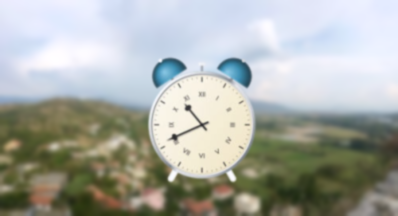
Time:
{"hour": 10, "minute": 41}
